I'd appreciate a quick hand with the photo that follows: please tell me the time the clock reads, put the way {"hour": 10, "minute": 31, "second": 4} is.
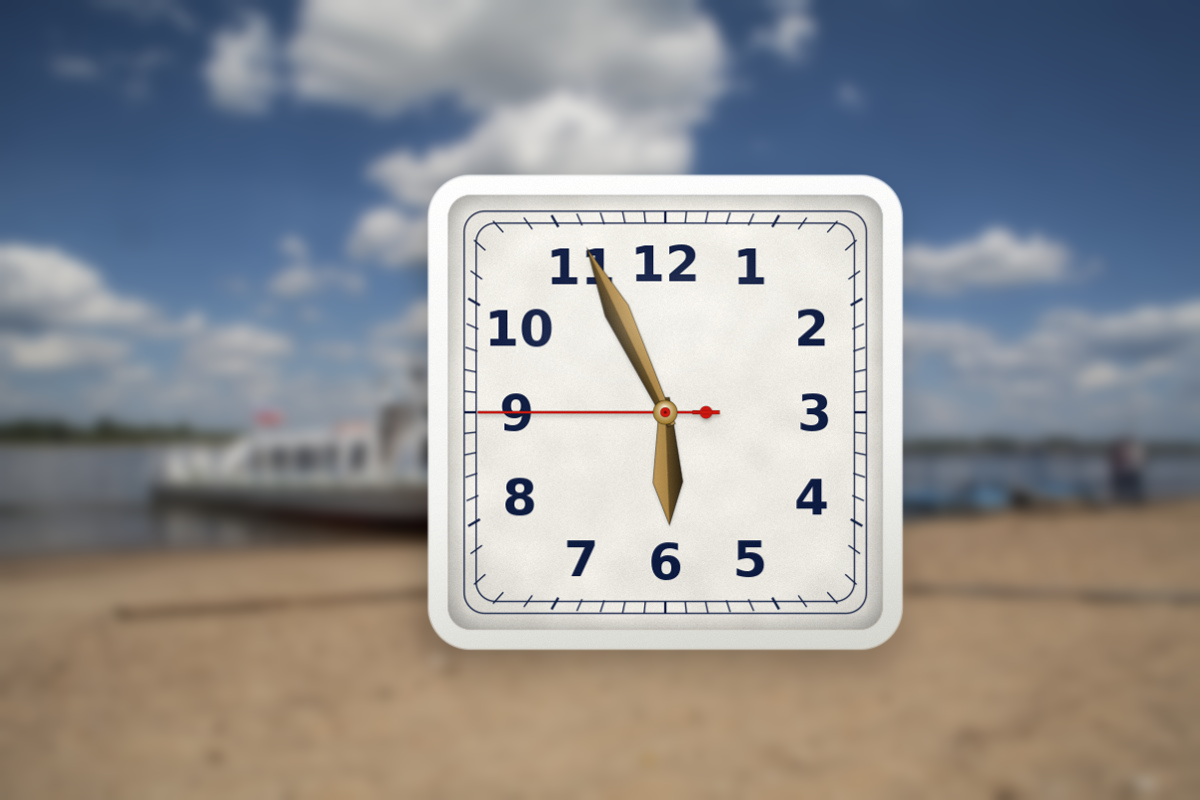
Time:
{"hour": 5, "minute": 55, "second": 45}
